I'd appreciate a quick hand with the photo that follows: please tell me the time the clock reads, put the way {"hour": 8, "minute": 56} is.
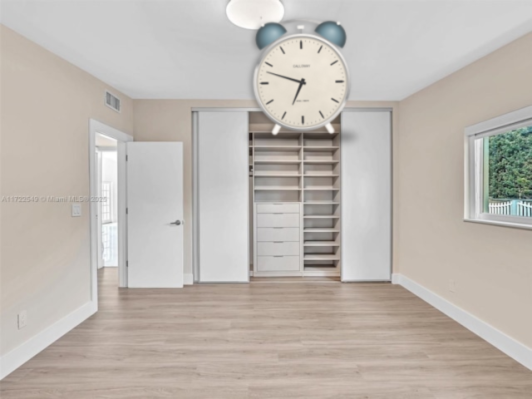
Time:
{"hour": 6, "minute": 48}
